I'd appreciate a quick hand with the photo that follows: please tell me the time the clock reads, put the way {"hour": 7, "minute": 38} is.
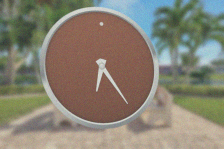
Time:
{"hour": 6, "minute": 24}
